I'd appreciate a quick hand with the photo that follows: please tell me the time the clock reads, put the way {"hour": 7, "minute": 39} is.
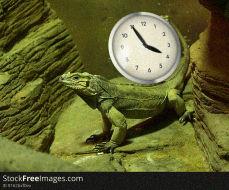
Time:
{"hour": 3, "minute": 55}
